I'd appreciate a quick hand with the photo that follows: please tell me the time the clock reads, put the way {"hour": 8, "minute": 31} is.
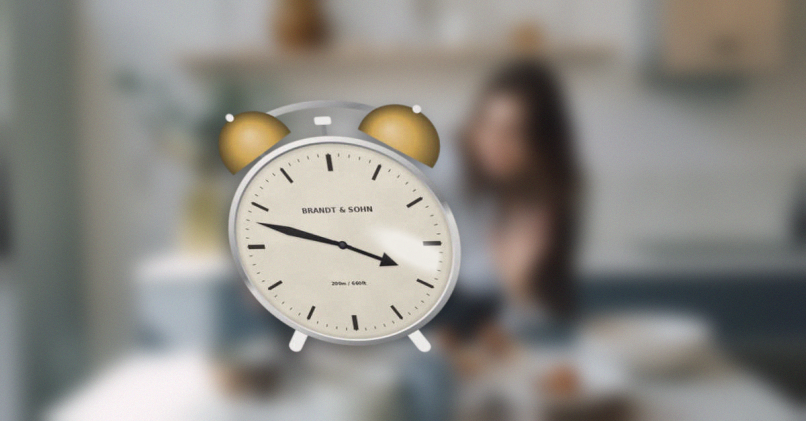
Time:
{"hour": 3, "minute": 48}
